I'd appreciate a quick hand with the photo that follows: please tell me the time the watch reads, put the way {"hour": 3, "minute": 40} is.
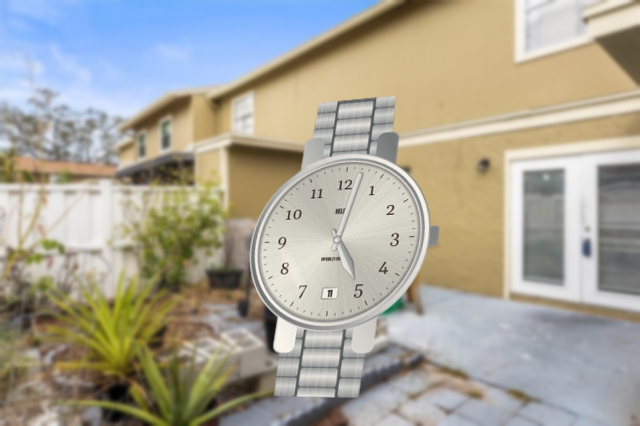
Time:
{"hour": 5, "minute": 2}
